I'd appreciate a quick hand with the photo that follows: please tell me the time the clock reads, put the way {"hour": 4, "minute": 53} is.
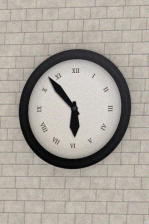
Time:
{"hour": 5, "minute": 53}
